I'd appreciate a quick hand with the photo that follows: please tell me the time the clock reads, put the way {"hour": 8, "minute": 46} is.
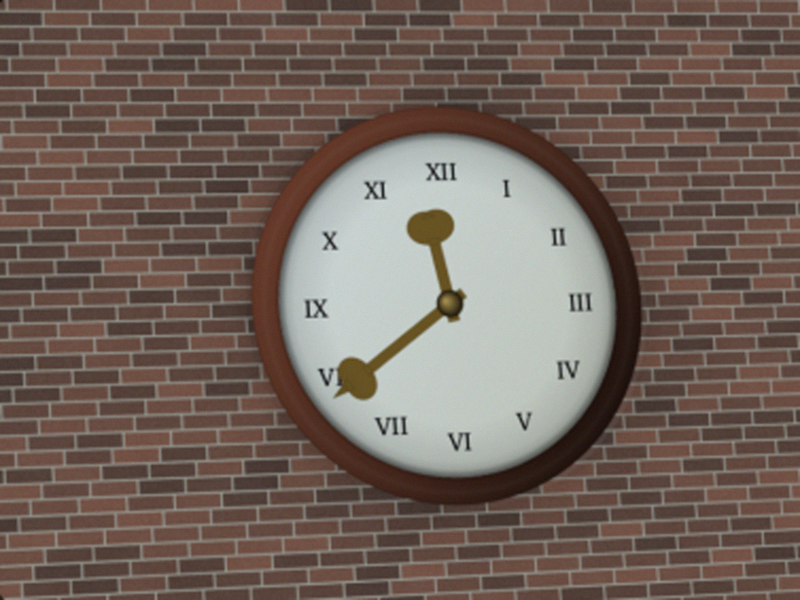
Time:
{"hour": 11, "minute": 39}
